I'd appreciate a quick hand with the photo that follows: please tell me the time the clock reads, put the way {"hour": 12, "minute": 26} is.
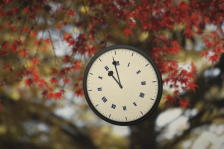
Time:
{"hour": 10, "minute": 59}
